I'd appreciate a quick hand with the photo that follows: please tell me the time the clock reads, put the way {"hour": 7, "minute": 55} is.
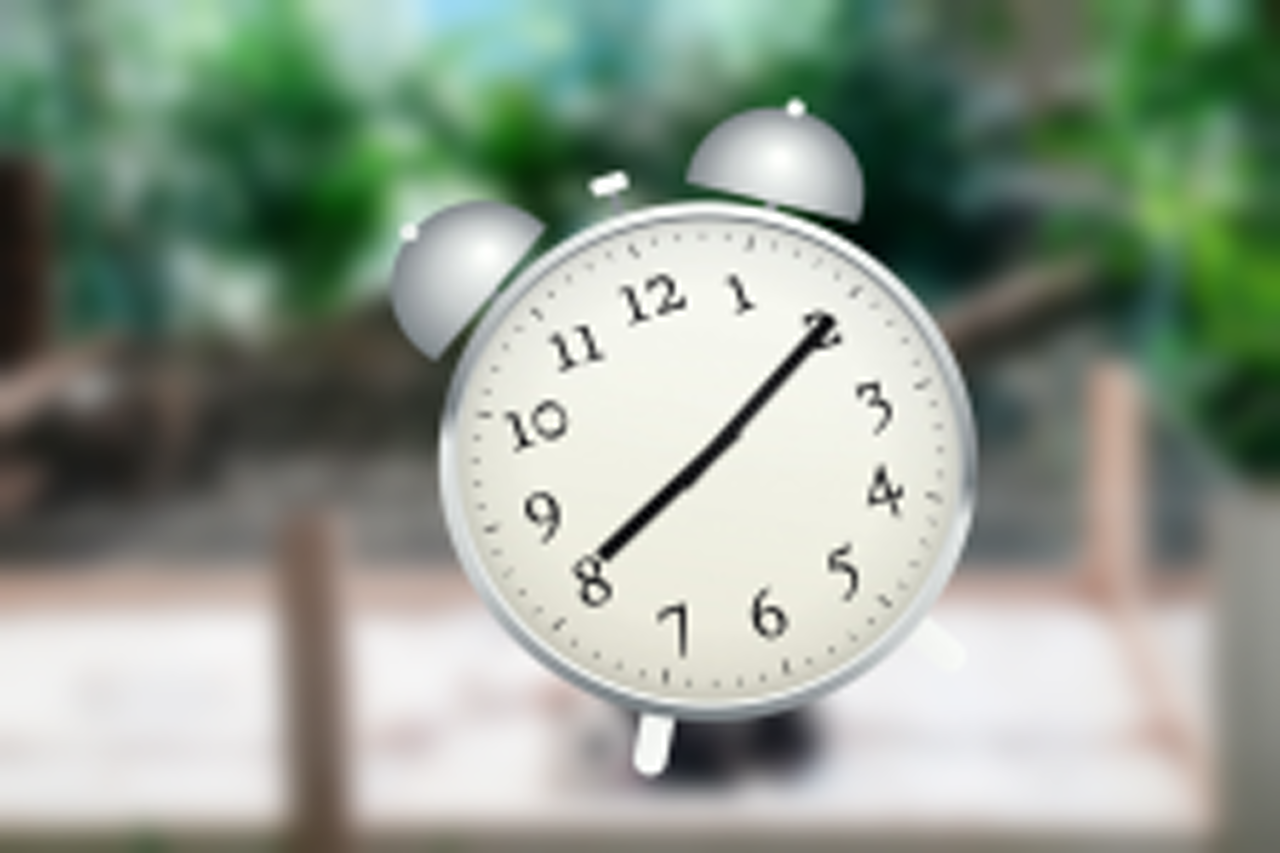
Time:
{"hour": 8, "minute": 10}
